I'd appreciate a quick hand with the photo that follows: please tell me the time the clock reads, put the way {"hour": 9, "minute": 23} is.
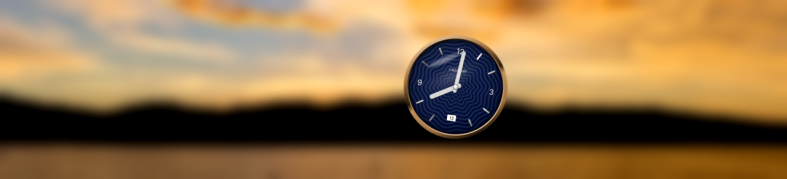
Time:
{"hour": 8, "minute": 1}
